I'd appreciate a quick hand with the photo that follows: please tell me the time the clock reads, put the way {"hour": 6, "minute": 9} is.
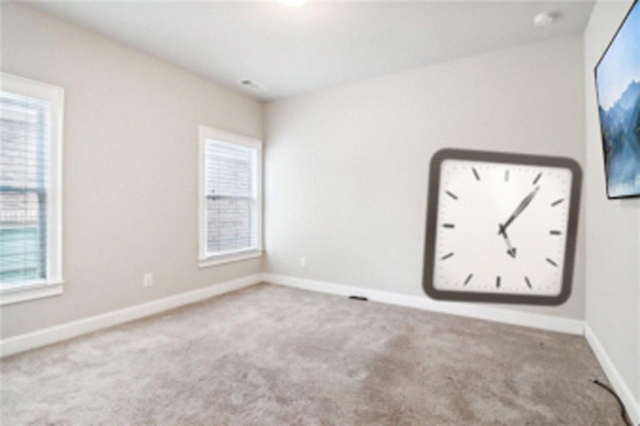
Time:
{"hour": 5, "minute": 6}
